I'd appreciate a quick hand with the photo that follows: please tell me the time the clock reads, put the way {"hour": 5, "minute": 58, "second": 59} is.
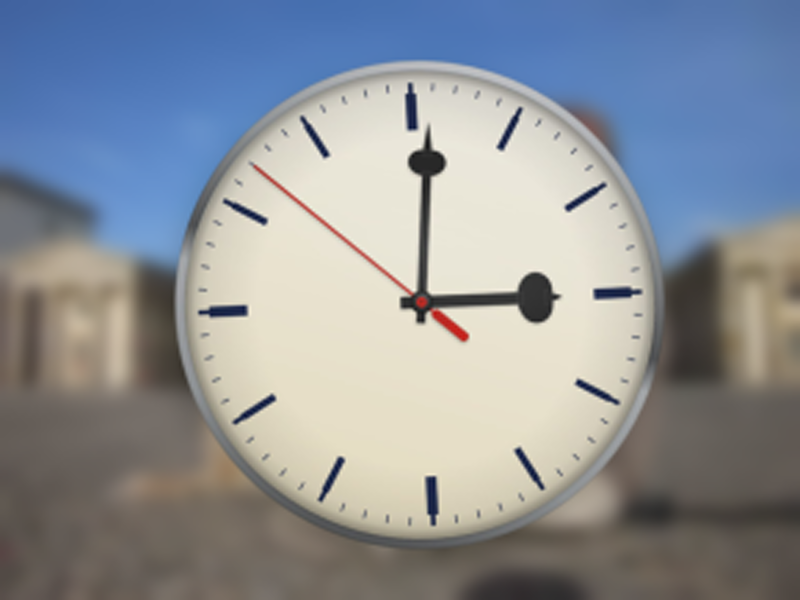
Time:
{"hour": 3, "minute": 0, "second": 52}
